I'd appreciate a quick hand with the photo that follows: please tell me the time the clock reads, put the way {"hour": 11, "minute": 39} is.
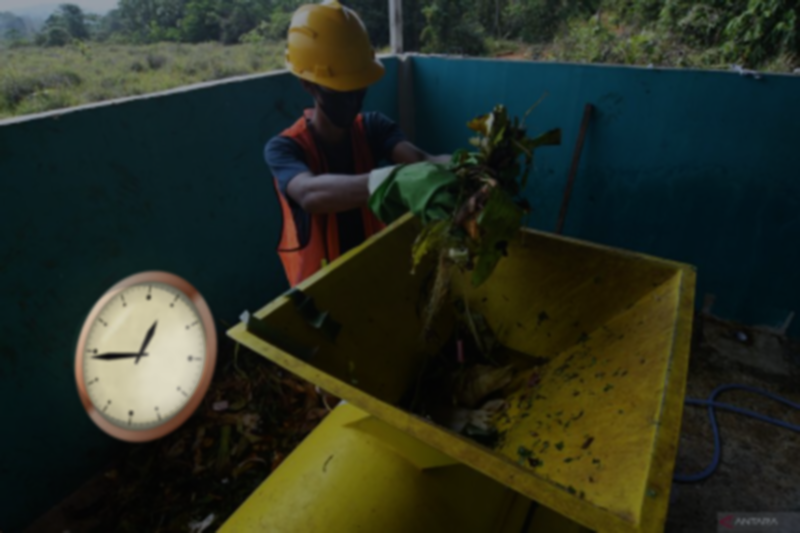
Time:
{"hour": 12, "minute": 44}
